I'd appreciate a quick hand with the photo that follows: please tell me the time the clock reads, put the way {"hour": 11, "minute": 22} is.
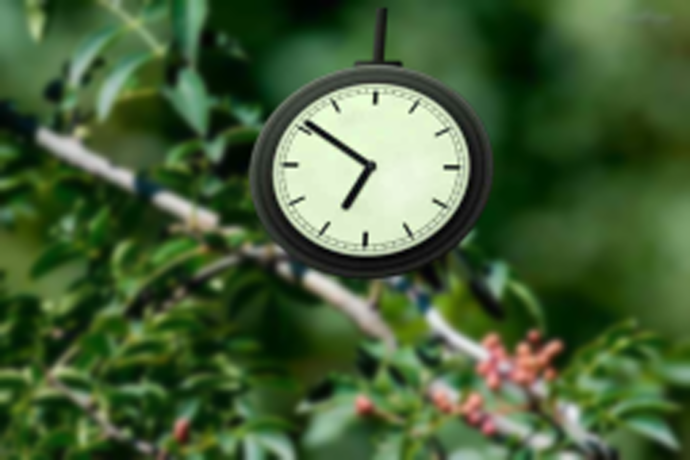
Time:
{"hour": 6, "minute": 51}
